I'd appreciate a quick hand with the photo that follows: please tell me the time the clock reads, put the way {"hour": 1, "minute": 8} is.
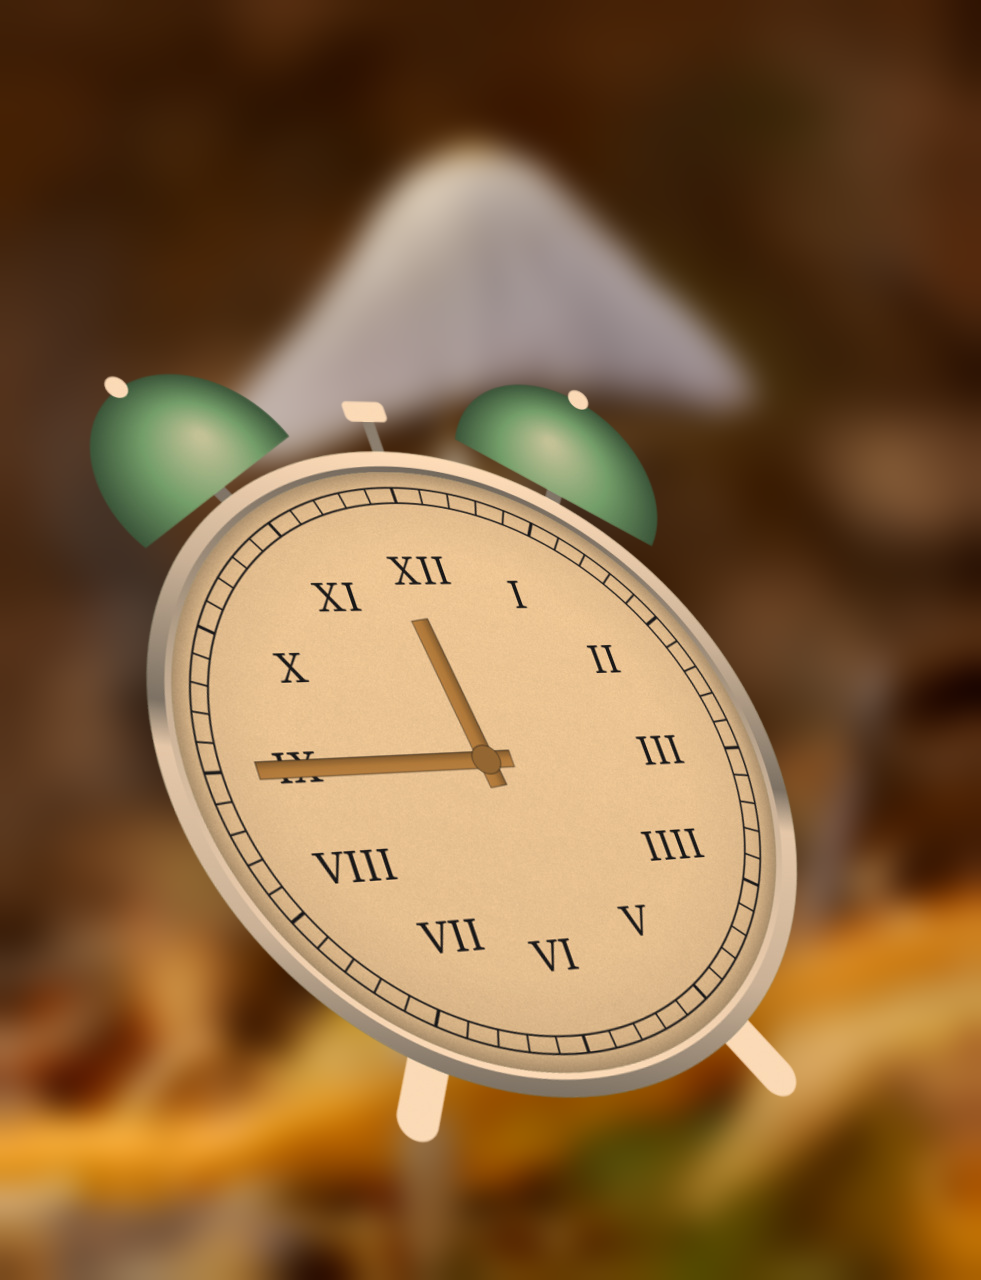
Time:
{"hour": 11, "minute": 45}
